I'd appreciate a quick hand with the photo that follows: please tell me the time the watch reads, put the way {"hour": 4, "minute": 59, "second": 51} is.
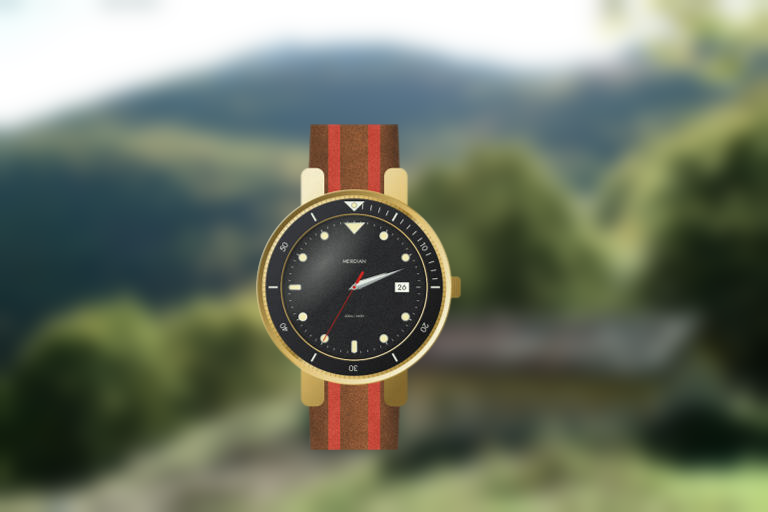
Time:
{"hour": 2, "minute": 11, "second": 35}
